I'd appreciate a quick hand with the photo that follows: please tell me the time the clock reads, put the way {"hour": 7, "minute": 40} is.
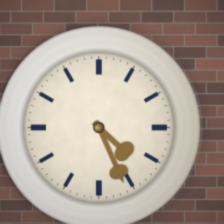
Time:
{"hour": 4, "minute": 26}
